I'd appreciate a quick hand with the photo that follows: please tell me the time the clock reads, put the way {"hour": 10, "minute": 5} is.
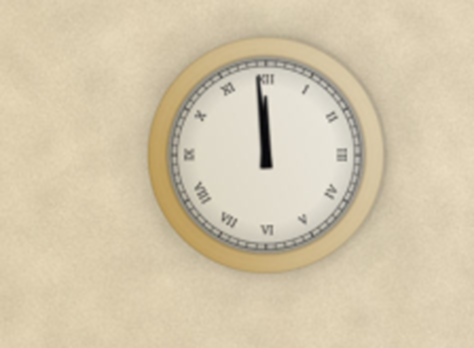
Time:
{"hour": 11, "minute": 59}
